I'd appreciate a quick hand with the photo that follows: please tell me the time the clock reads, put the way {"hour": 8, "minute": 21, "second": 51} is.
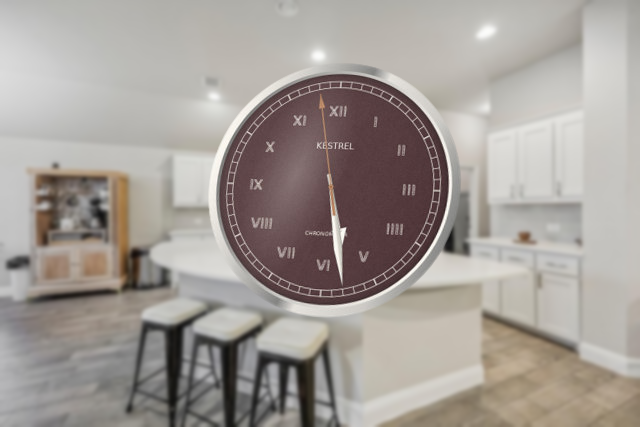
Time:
{"hour": 5, "minute": 27, "second": 58}
